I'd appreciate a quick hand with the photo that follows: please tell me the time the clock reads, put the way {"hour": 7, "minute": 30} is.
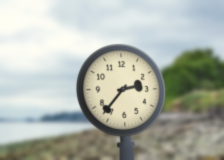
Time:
{"hour": 2, "minute": 37}
